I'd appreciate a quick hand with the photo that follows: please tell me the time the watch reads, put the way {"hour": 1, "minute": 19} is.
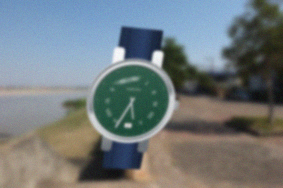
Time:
{"hour": 5, "minute": 34}
